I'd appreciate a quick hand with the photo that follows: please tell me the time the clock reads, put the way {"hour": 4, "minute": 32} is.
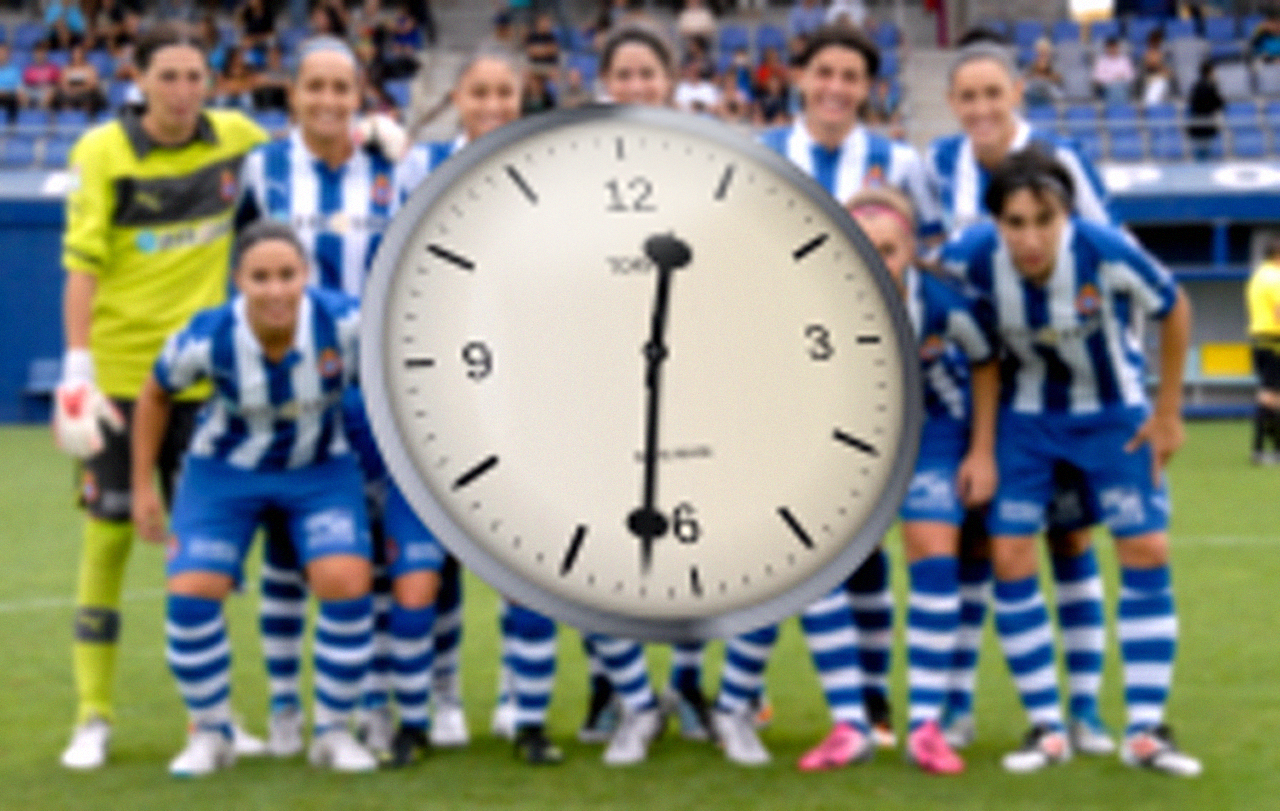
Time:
{"hour": 12, "minute": 32}
